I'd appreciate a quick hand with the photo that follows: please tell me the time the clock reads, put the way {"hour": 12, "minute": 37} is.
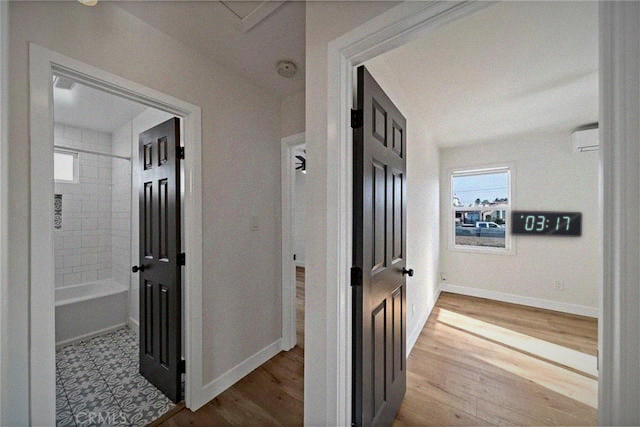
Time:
{"hour": 3, "minute": 17}
